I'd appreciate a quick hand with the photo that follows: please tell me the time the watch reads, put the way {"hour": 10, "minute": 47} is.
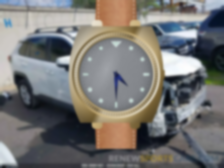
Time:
{"hour": 4, "minute": 30}
